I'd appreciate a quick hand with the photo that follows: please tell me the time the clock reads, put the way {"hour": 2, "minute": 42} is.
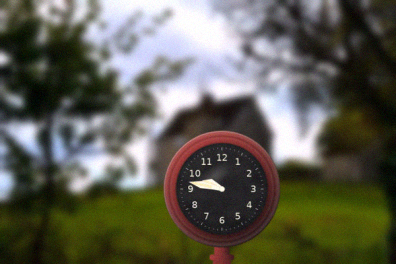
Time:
{"hour": 9, "minute": 47}
